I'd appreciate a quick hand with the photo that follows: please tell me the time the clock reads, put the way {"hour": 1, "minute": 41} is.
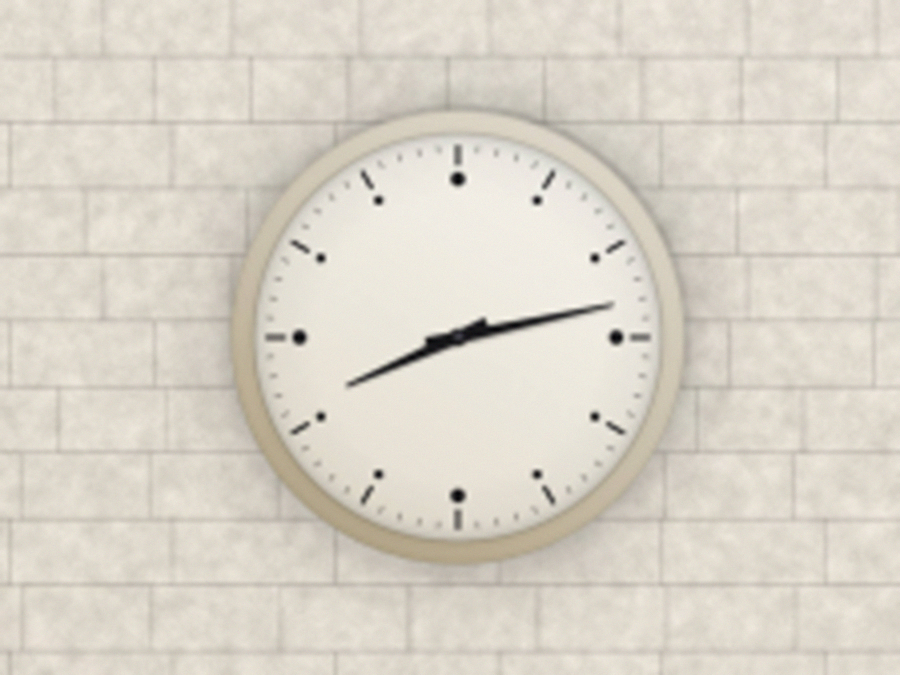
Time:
{"hour": 8, "minute": 13}
